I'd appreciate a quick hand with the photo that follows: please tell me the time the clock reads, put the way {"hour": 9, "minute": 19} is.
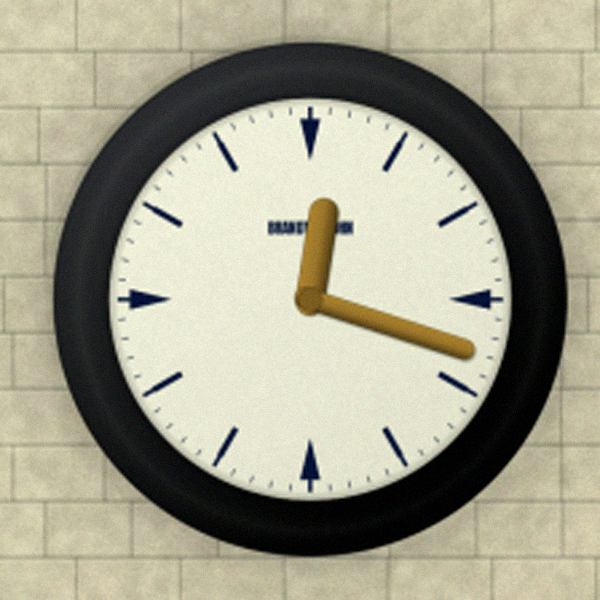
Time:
{"hour": 12, "minute": 18}
